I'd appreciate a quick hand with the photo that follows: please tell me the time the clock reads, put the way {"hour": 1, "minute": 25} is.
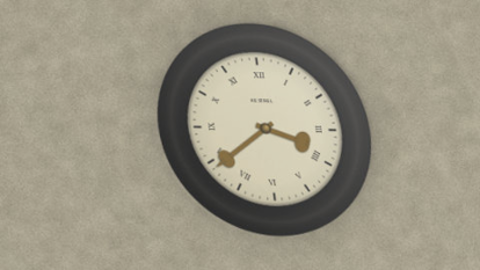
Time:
{"hour": 3, "minute": 39}
